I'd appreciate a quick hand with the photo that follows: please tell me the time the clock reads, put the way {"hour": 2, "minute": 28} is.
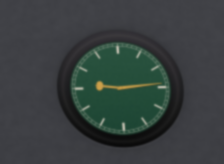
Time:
{"hour": 9, "minute": 14}
